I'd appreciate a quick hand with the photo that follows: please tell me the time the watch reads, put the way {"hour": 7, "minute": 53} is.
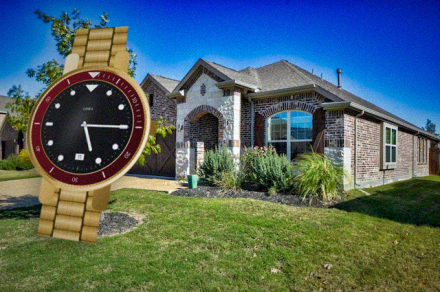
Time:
{"hour": 5, "minute": 15}
